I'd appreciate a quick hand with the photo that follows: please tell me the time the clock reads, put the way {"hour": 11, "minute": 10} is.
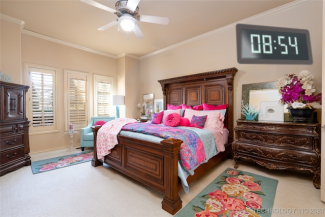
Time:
{"hour": 8, "minute": 54}
